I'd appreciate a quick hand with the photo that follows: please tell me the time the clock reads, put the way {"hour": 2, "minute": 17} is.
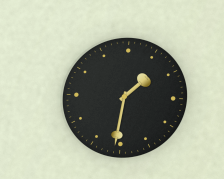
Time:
{"hour": 1, "minute": 31}
